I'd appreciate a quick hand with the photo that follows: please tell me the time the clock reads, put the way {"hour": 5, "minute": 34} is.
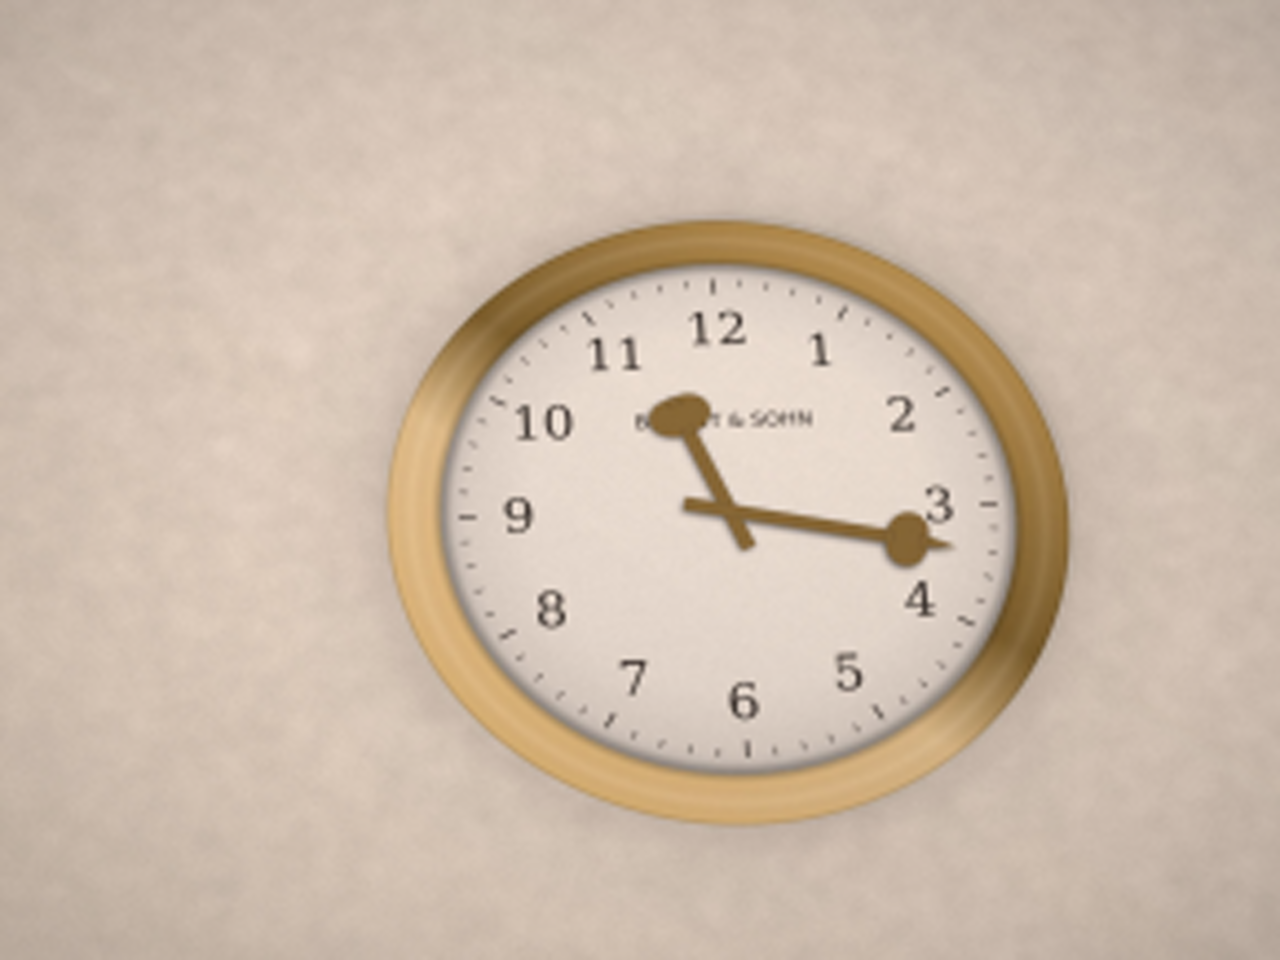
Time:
{"hour": 11, "minute": 17}
